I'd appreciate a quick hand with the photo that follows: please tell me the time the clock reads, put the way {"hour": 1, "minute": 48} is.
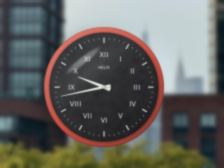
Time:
{"hour": 9, "minute": 43}
